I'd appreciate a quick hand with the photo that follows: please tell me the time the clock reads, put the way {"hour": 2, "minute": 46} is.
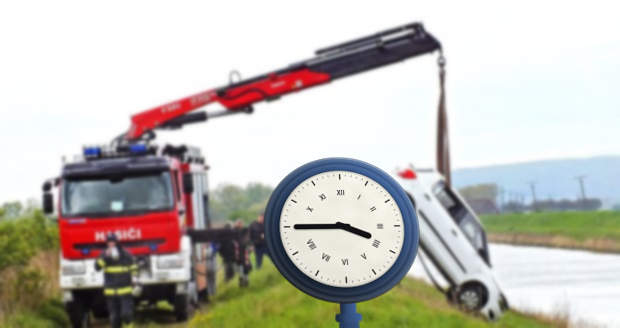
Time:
{"hour": 3, "minute": 45}
